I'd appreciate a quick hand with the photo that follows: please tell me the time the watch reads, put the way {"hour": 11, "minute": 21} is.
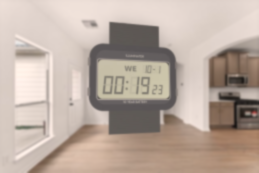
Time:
{"hour": 0, "minute": 19}
